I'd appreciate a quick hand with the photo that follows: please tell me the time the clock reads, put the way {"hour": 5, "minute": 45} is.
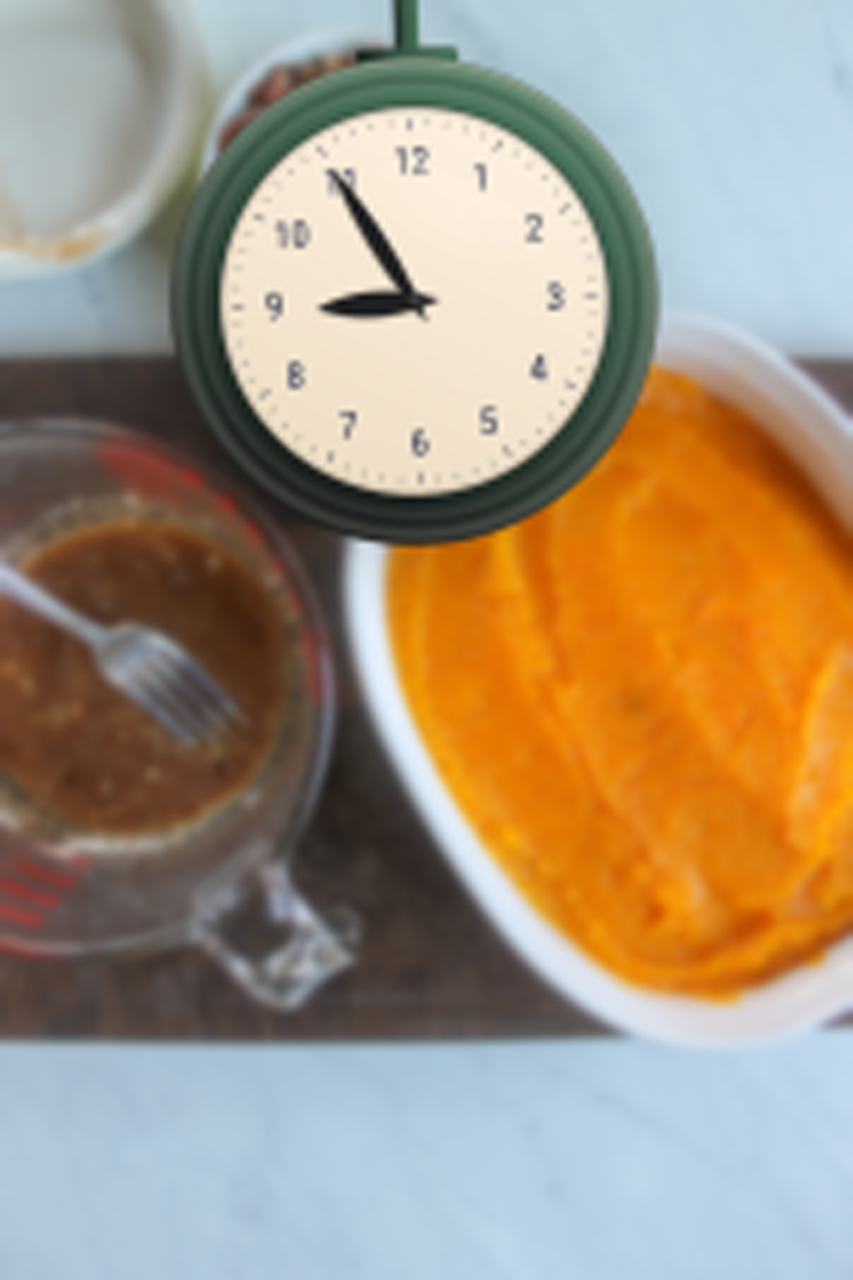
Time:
{"hour": 8, "minute": 55}
